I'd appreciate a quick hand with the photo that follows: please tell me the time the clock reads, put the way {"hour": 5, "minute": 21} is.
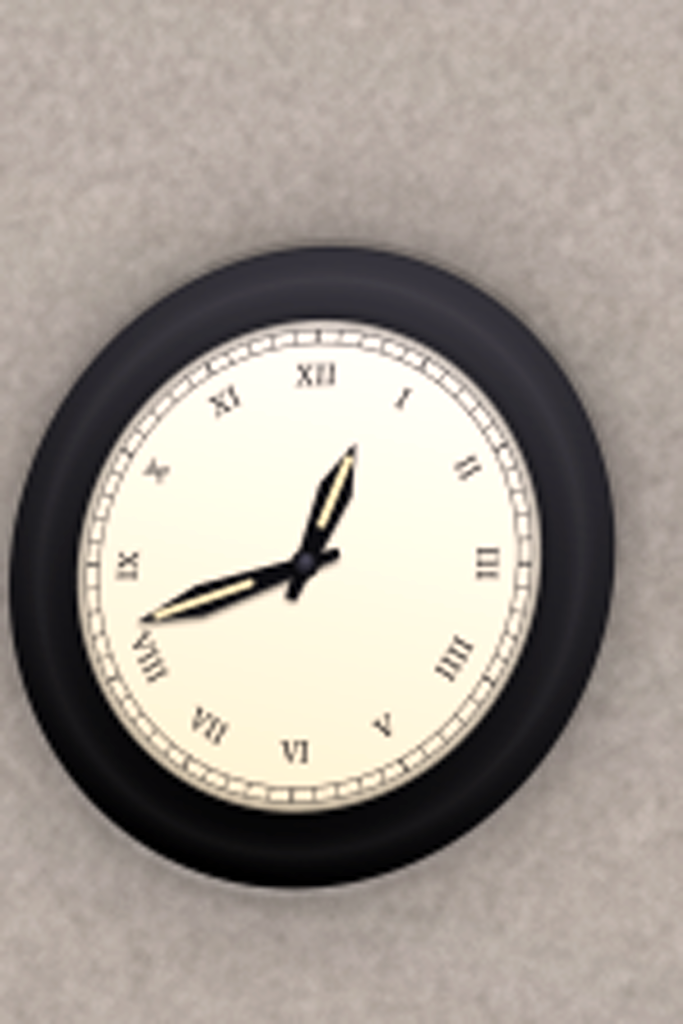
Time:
{"hour": 12, "minute": 42}
